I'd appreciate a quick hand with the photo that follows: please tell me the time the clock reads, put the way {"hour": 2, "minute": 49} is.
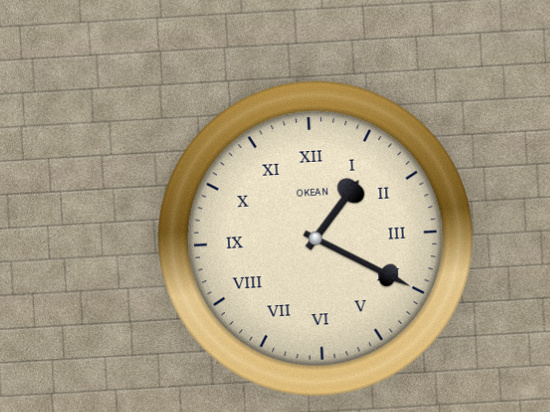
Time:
{"hour": 1, "minute": 20}
